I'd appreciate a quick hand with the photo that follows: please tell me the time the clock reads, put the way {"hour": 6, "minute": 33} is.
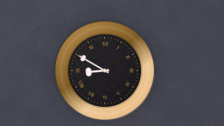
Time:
{"hour": 8, "minute": 50}
